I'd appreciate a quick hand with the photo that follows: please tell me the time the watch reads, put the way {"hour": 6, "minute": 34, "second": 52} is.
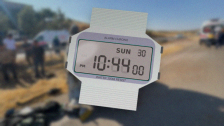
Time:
{"hour": 10, "minute": 44, "second": 0}
